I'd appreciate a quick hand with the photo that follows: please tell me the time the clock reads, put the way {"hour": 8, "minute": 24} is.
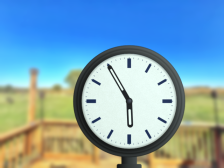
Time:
{"hour": 5, "minute": 55}
